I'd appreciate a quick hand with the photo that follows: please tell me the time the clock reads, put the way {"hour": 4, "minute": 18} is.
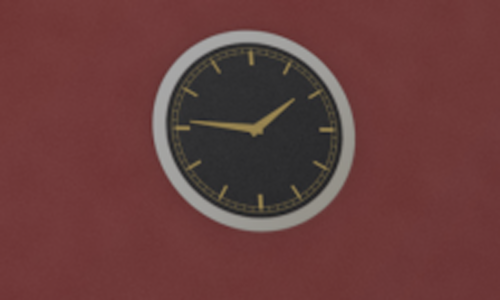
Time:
{"hour": 1, "minute": 46}
